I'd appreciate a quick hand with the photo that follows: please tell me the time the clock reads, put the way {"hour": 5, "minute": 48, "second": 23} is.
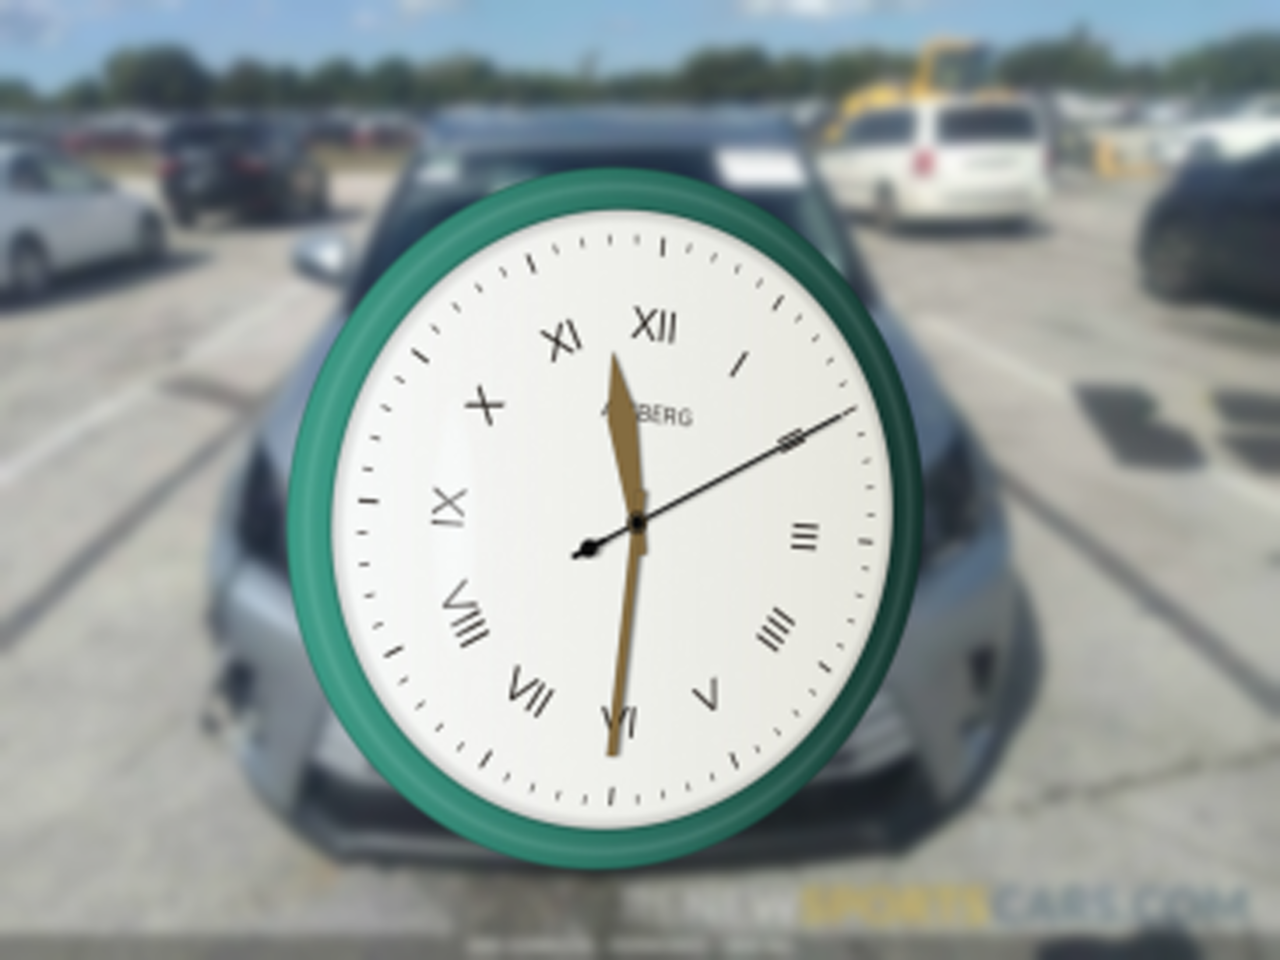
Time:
{"hour": 11, "minute": 30, "second": 10}
